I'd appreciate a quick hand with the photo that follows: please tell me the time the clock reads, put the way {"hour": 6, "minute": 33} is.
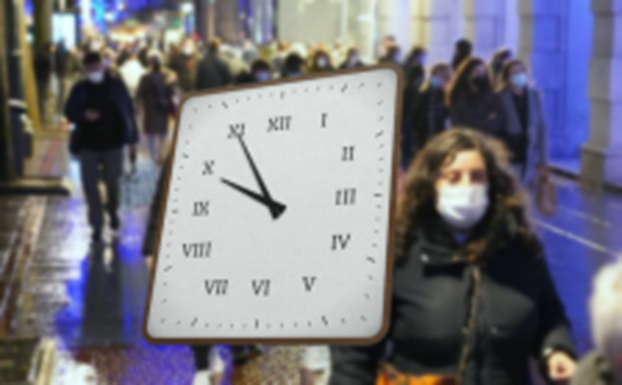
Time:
{"hour": 9, "minute": 55}
